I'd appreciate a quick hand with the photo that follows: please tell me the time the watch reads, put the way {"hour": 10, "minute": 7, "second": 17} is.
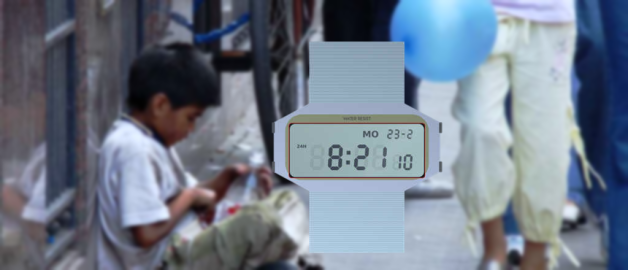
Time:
{"hour": 8, "minute": 21, "second": 10}
